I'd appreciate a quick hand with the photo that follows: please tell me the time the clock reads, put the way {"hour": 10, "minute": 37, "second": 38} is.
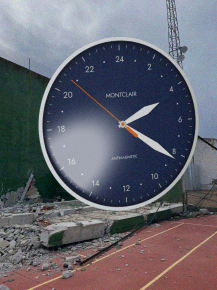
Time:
{"hour": 4, "minute": 20, "second": 52}
